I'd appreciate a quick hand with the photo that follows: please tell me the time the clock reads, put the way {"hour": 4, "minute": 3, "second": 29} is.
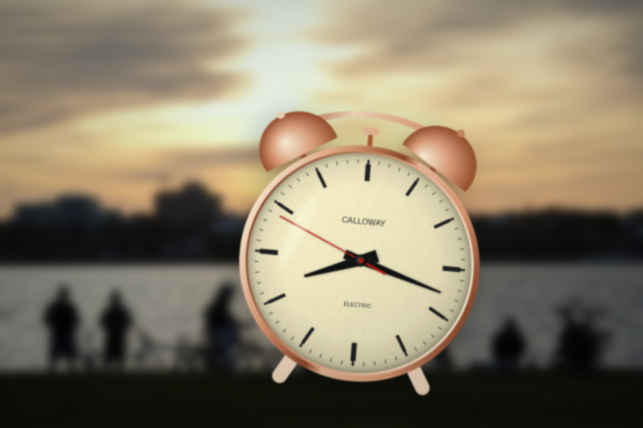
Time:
{"hour": 8, "minute": 17, "second": 49}
